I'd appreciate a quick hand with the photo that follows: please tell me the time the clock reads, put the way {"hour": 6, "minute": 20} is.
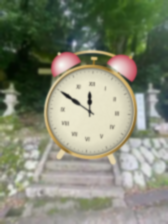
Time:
{"hour": 11, "minute": 50}
